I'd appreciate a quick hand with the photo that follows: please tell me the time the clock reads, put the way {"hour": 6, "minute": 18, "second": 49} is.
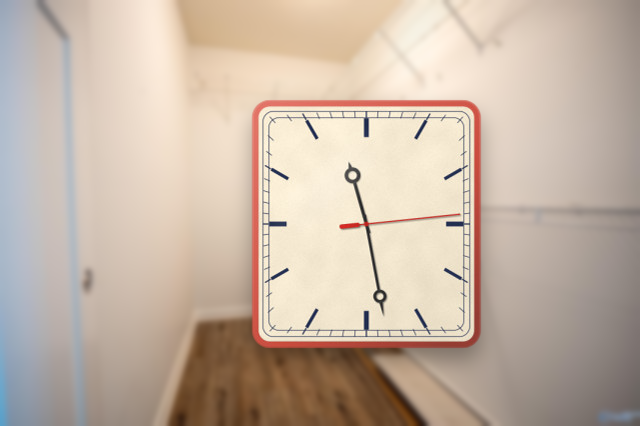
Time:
{"hour": 11, "minute": 28, "second": 14}
